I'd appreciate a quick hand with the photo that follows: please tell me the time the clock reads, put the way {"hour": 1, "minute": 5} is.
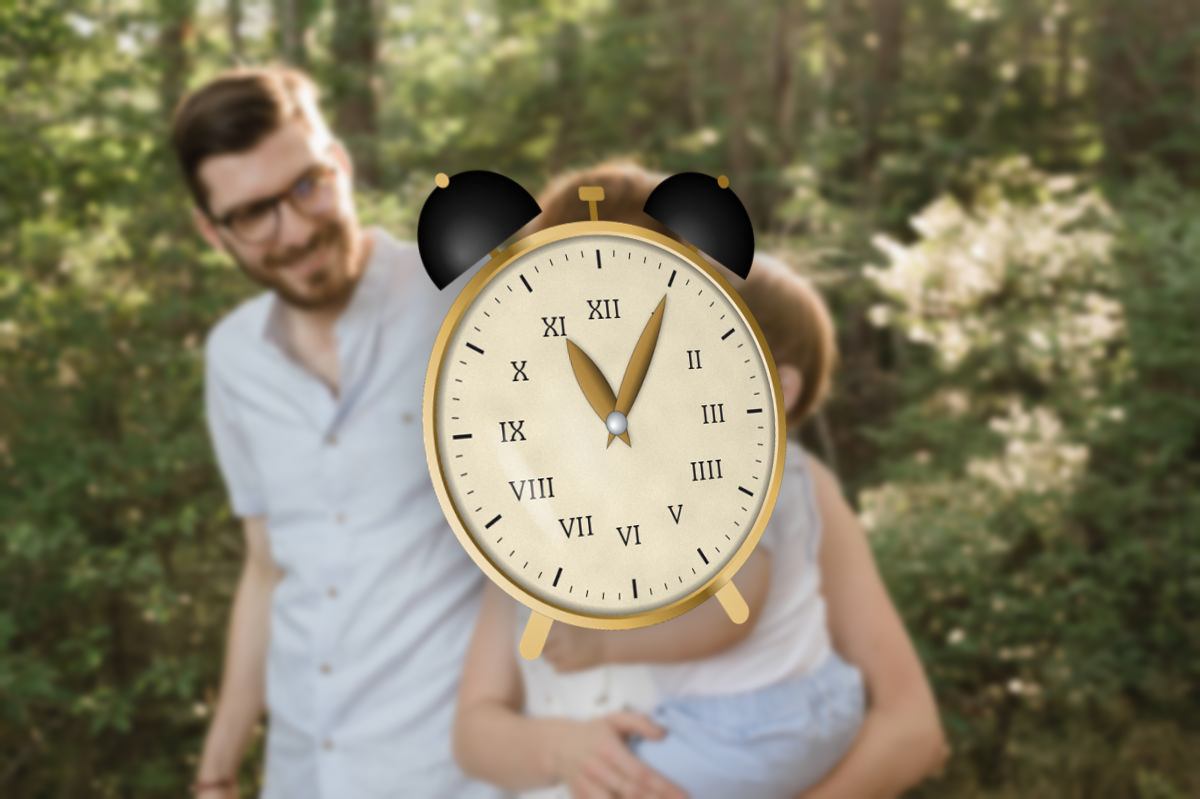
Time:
{"hour": 11, "minute": 5}
